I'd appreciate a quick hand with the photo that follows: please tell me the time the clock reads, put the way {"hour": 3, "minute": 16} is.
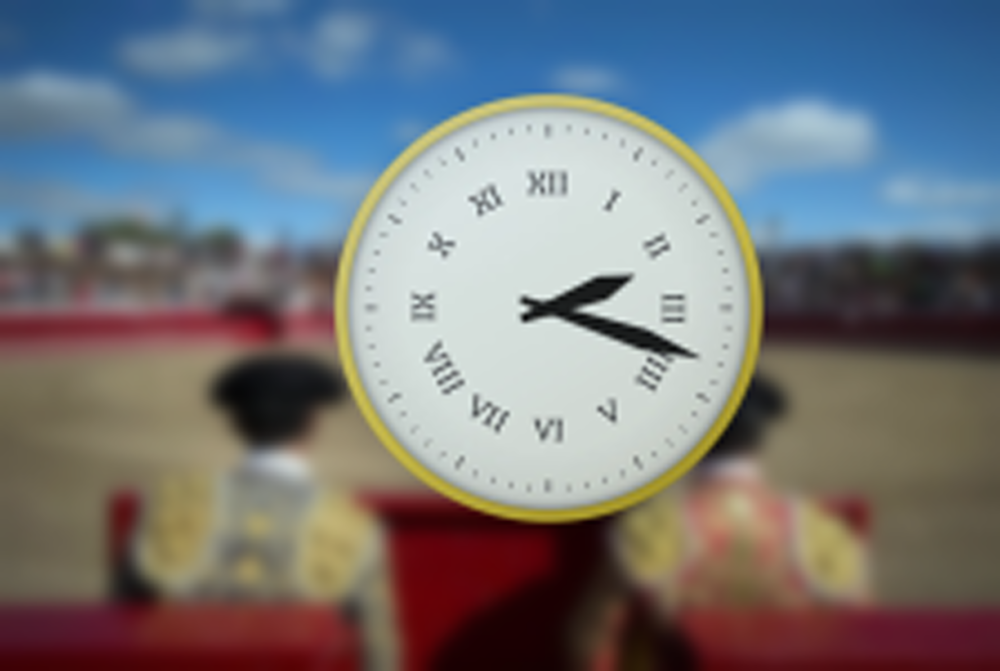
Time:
{"hour": 2, "minute": 18}
